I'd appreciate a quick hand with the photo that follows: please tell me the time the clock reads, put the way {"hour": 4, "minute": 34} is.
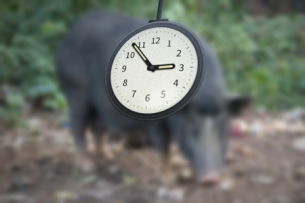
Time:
{"hour": 2, "minute": 53}
